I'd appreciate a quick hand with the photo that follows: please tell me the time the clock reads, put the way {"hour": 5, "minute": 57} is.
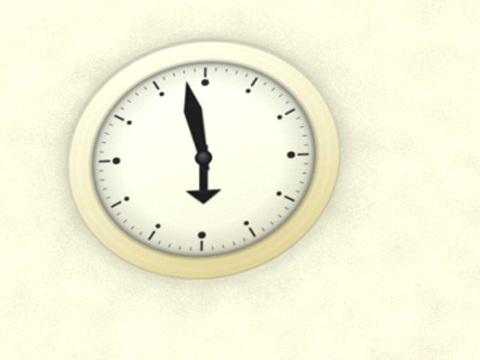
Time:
{"hour": 5, "minute": 58}
